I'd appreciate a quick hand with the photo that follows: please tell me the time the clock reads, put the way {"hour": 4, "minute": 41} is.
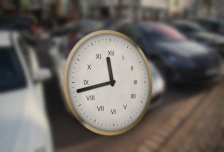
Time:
{"hour": 11, "minute": 43}
